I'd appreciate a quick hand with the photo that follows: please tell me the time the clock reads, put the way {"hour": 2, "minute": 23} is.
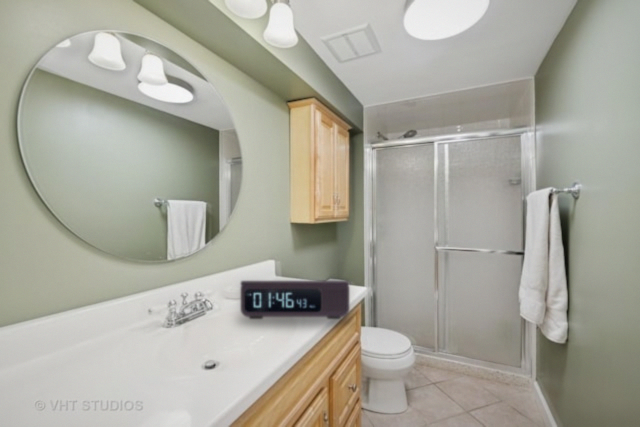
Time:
{"hour": 1, "minute": 46}
